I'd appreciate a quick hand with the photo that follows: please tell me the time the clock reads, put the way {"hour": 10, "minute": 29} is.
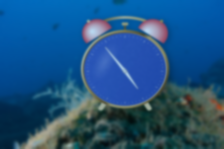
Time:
{"hour": 4, "minute": 54}
